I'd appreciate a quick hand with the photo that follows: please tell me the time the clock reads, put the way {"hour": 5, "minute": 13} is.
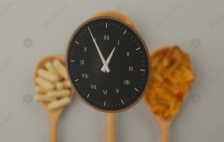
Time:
{"hour": 12, "minute": 55}
